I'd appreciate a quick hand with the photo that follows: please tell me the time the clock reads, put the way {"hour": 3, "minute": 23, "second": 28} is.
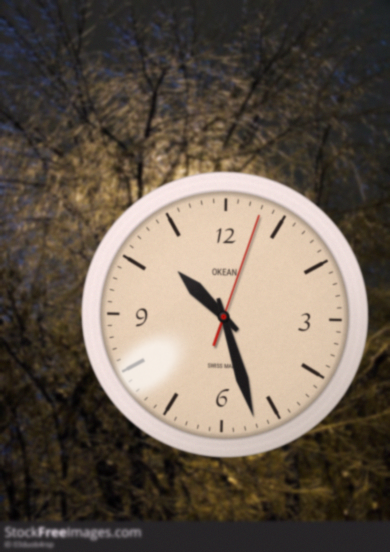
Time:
{"hour": 10, "minute": 27, "second": 3}
